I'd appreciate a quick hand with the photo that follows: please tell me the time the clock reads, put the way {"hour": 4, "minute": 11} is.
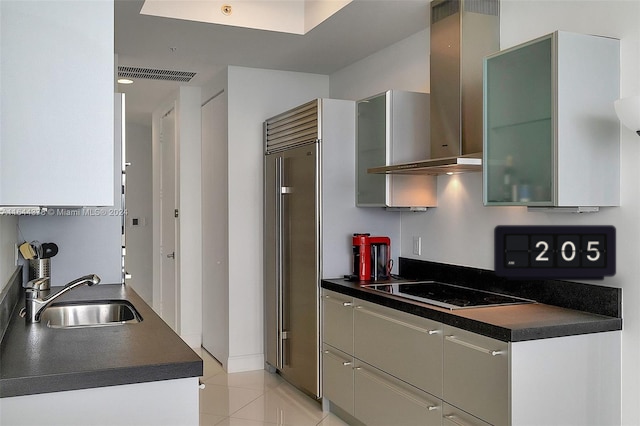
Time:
{"hour": 2, "minute": 5}
